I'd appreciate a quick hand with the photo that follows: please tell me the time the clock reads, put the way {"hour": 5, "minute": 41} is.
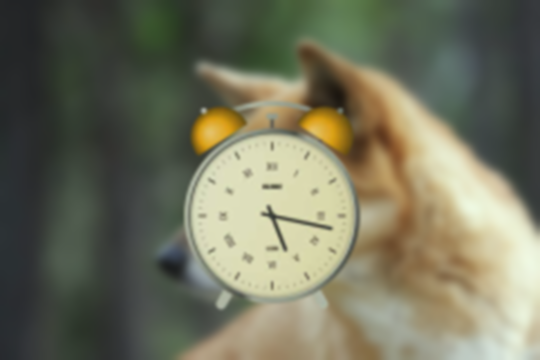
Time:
{"hour": 5, "minute": 17}
